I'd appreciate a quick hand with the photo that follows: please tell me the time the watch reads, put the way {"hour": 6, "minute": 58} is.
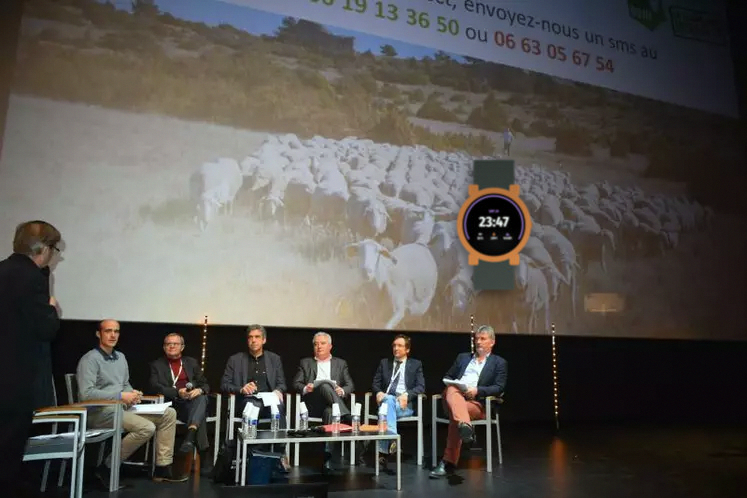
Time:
{"hour": 23, "minute": 47}
